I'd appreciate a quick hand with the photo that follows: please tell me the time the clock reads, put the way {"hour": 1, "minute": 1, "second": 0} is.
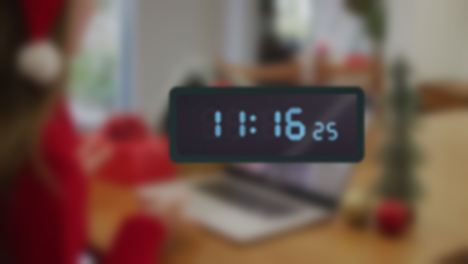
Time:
{"hour": 11, "minute": 16, "second": 25}
